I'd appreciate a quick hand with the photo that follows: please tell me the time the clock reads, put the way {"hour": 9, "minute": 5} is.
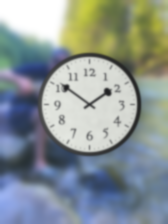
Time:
{"hour": 1, "minute": 51}
